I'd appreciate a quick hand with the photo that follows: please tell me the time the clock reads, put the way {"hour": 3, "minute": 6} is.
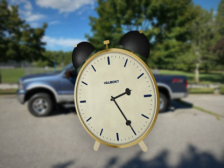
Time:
{"hour": 2, "minute": 25}
